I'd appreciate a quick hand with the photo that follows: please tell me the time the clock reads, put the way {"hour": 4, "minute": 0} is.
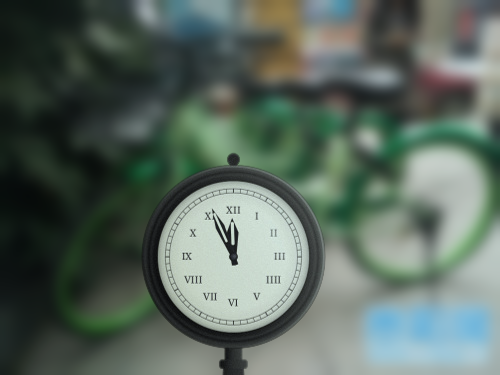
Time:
{"hour": 11, "minute": 56}
